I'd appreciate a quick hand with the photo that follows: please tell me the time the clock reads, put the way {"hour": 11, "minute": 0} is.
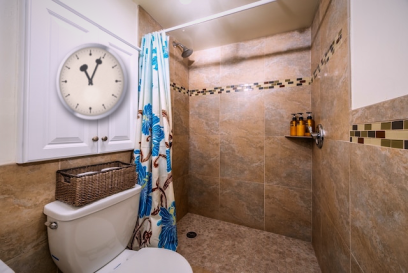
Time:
{"hour": 11, "minute": 4}
